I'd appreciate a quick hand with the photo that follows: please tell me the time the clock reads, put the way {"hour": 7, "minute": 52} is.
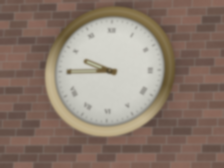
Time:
{"hour": 9, "minute": 45}
